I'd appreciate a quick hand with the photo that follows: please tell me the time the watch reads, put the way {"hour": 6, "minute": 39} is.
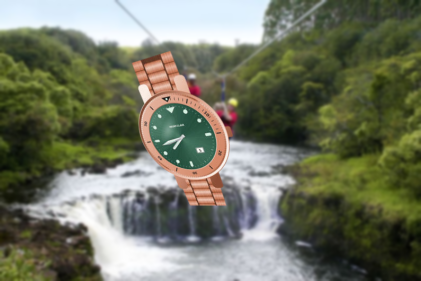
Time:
{"hour": 7, "minute": 43}
